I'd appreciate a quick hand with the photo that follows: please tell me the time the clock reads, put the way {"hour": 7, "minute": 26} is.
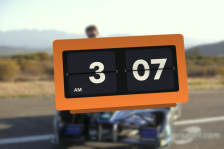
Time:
{"hour": 3, "minute": 7}
